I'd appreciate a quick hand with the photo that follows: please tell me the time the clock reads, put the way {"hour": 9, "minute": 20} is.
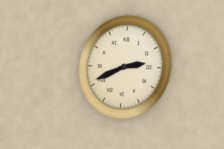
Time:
{"hour": 2, "minute": 41}
